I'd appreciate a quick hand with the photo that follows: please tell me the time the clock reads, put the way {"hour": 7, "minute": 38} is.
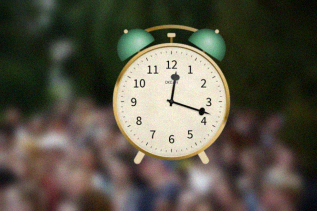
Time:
{"hour": 12, "minute": 18}
